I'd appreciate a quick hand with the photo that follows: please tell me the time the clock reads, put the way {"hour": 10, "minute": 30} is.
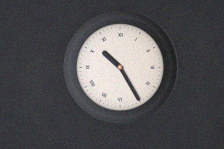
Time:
{"hour": 10, "minute": 25}
